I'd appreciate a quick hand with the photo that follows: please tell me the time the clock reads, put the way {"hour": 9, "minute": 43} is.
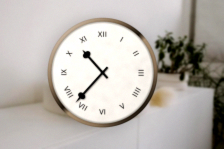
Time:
{"hour": 10, "minute": 37}
